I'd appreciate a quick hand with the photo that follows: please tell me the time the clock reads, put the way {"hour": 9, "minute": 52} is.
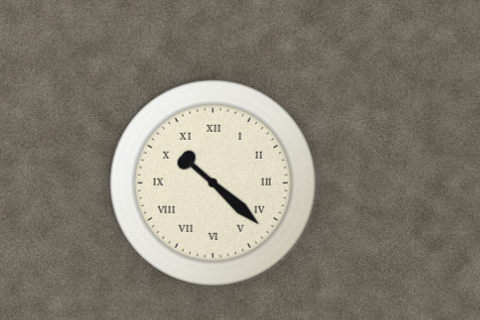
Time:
{"hour": 10, "minute": 22}
